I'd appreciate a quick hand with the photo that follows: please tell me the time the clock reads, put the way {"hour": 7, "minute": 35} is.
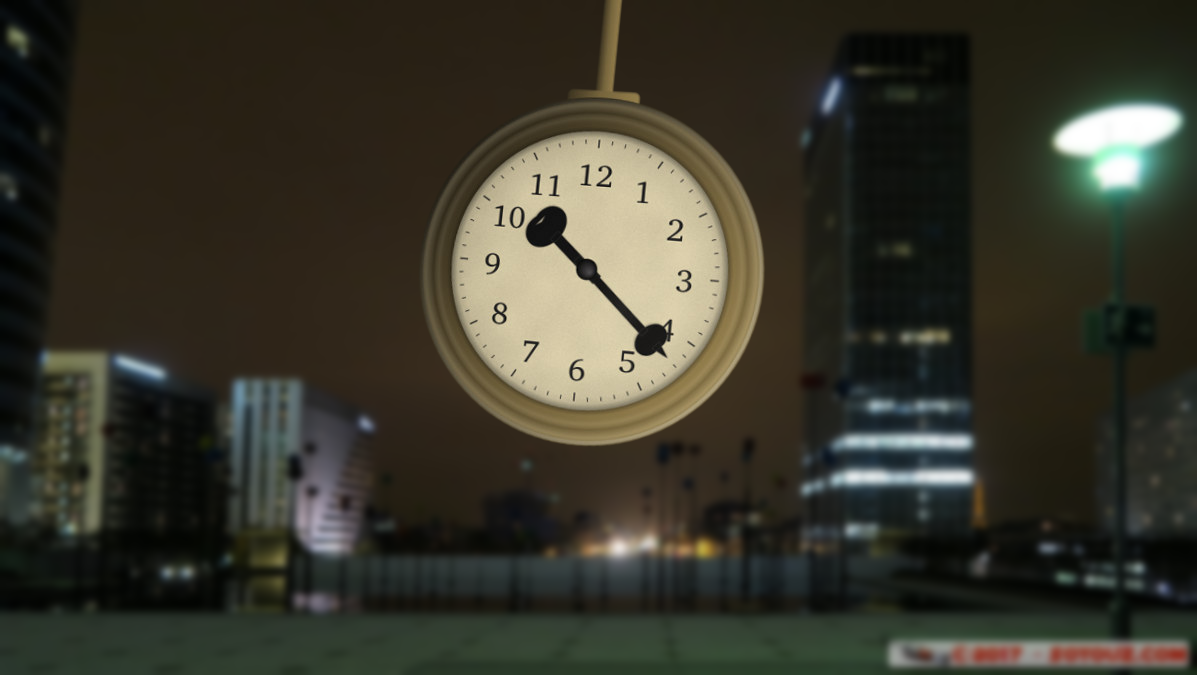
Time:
{"hour": 10, "minute": 22}
